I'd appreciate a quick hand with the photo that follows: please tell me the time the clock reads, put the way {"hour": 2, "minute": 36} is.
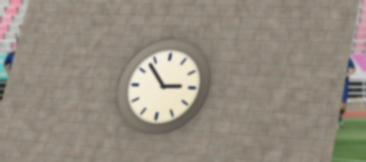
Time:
{"hour": 2, "minute": 53}
